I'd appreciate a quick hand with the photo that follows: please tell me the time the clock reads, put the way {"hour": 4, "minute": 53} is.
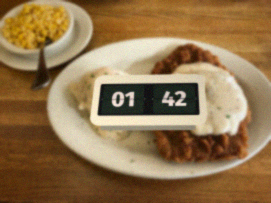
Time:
{"hour": 1, "minute": 42}
